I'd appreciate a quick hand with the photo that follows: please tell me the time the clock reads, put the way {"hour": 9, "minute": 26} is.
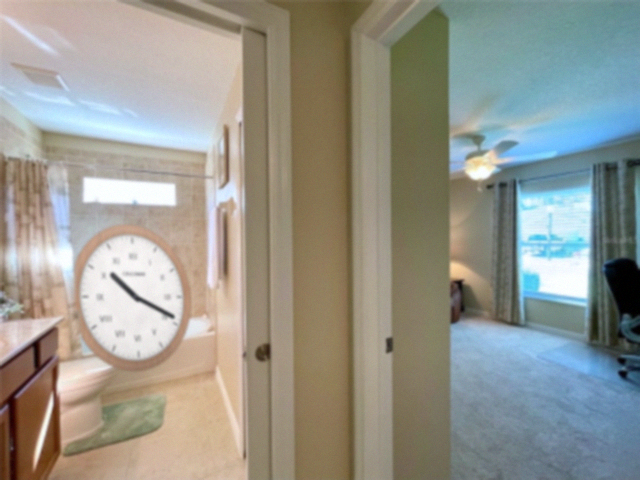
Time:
{"hour": 10, "minute": 19}
